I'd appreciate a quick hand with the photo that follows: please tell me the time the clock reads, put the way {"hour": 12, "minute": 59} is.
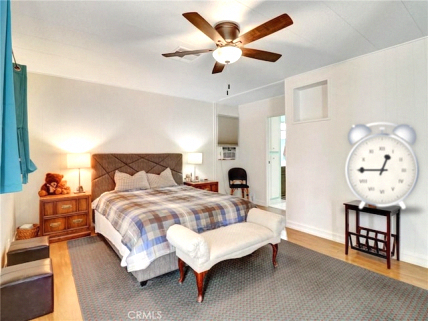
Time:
{"hour": 12, "minute": 45}
